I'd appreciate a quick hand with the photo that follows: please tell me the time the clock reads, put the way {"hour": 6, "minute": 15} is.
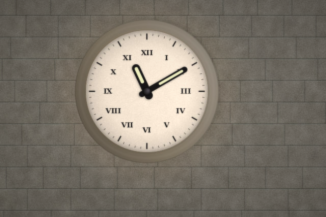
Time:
{"hour": 11, "minute": 10}
